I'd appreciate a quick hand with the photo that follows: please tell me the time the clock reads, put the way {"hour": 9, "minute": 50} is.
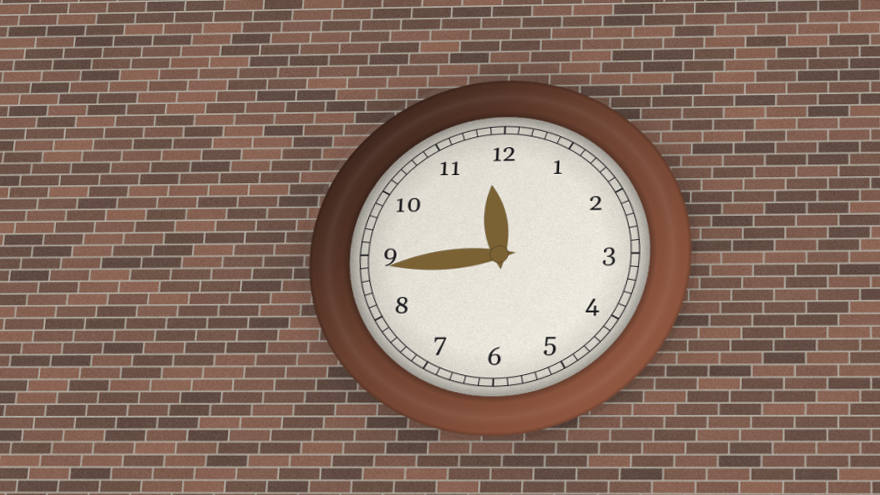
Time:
{"hour": 11, "minute": 44}
